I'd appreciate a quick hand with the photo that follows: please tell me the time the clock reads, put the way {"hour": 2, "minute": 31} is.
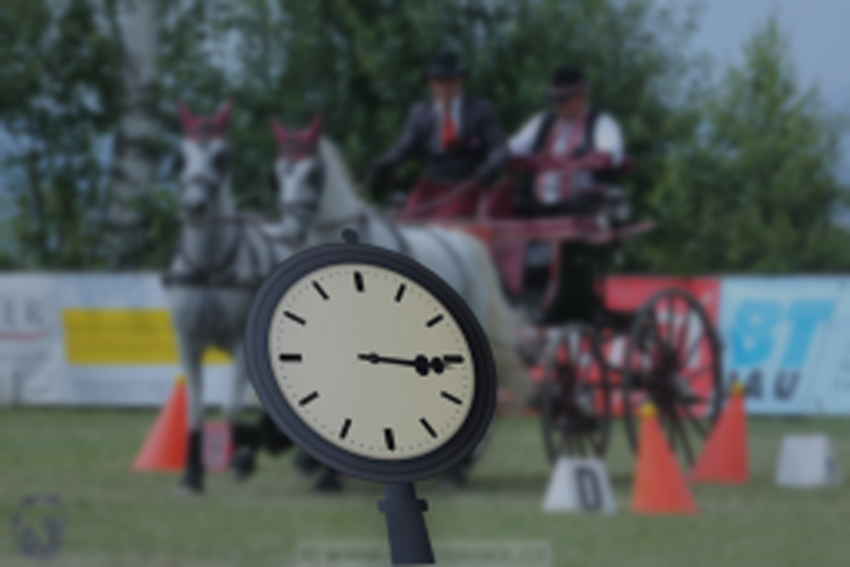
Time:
{"hour": 3, "minute": 16}
